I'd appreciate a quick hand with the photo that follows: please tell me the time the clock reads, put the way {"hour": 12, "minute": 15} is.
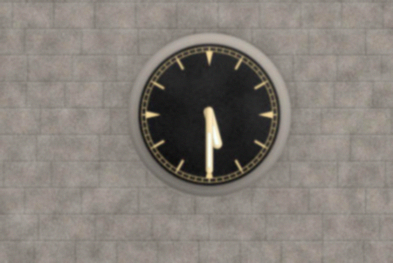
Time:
{"hour": 5, "minute": 30}
